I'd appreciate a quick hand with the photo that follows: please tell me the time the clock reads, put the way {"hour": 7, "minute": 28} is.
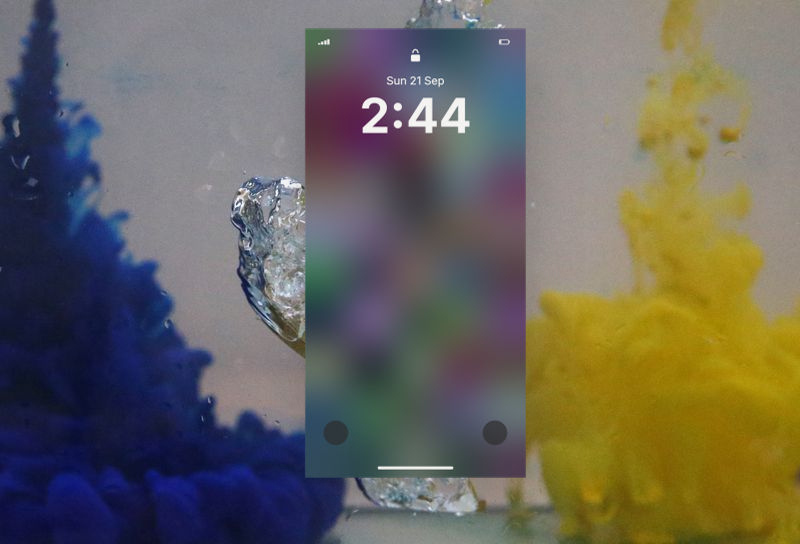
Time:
{"hour": 2, "minute": 44}
